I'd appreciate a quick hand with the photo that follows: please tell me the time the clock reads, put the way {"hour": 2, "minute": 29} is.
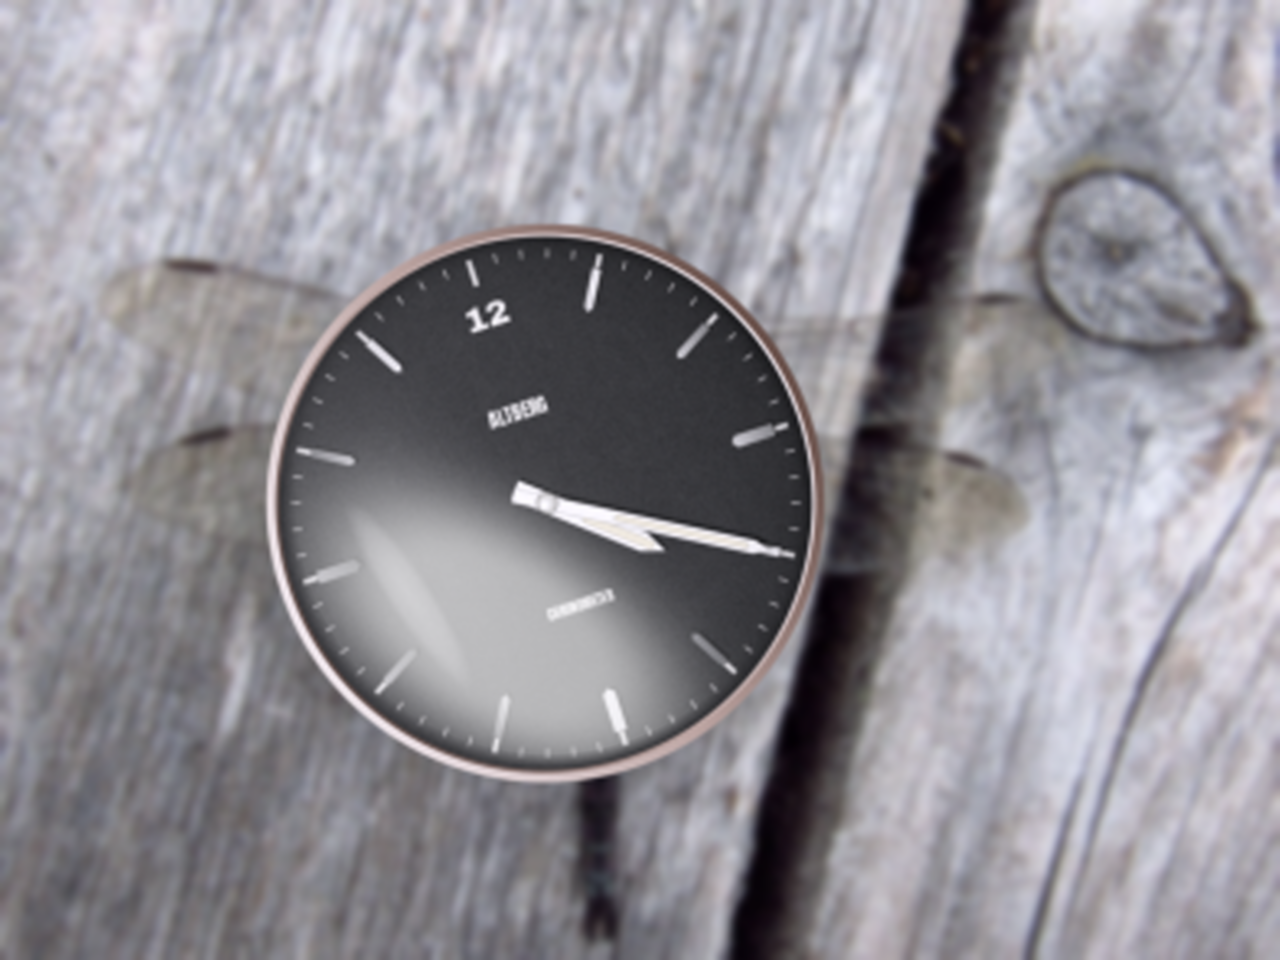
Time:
{"hour": 4, "minute": 20}
